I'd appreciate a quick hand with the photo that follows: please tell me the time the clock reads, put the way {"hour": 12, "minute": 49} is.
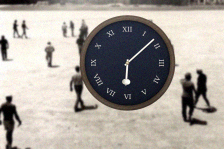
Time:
{"hour": 6, "minute": 8}
